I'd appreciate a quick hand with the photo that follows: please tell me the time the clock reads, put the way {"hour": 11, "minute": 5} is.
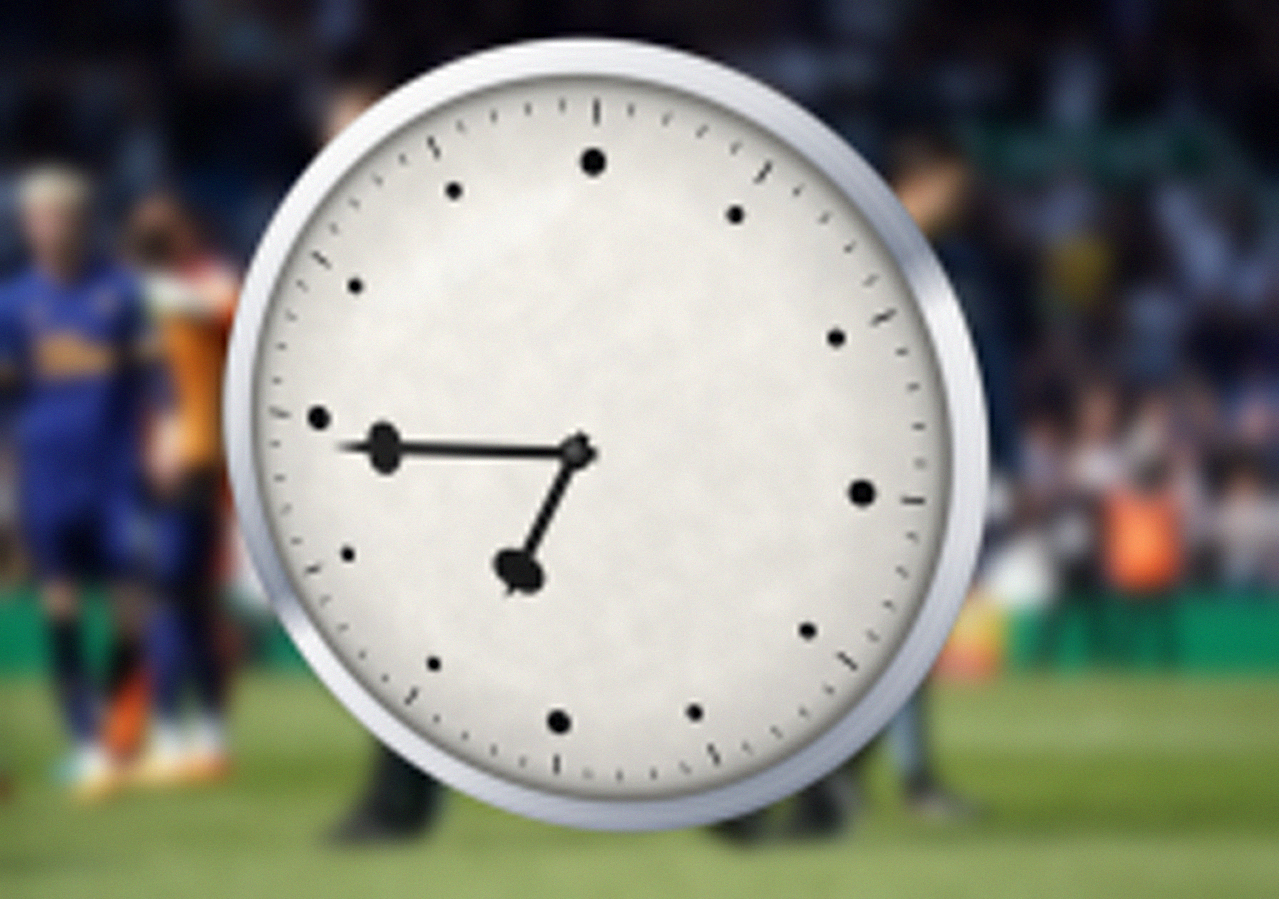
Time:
{"hour": 6, "minute": 44}
